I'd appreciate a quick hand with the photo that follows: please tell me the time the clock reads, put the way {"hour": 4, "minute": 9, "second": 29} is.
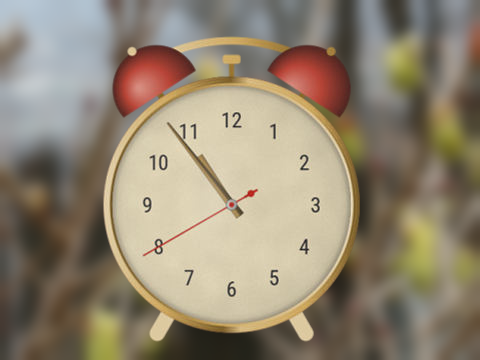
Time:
{"hour": 10, "minute": 53, "second": 40}
